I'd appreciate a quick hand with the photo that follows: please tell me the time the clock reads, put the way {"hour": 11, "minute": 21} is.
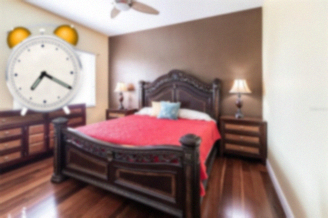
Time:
{"hour": 7, "minute": 20}
